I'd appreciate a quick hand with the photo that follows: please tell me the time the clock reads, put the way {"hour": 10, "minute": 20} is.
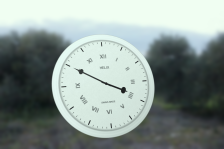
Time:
{"hour": 3, "minute": 50}
